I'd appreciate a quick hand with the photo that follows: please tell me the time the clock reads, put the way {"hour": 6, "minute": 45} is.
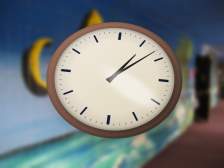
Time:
{"hour": 1, "minute": 8}
